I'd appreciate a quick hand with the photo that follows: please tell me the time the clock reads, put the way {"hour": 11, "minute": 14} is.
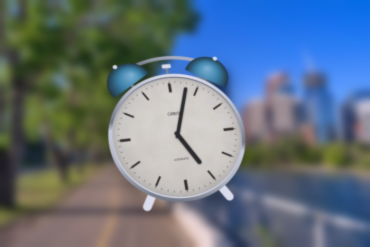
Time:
{"hour": 5, "minute": 3}
